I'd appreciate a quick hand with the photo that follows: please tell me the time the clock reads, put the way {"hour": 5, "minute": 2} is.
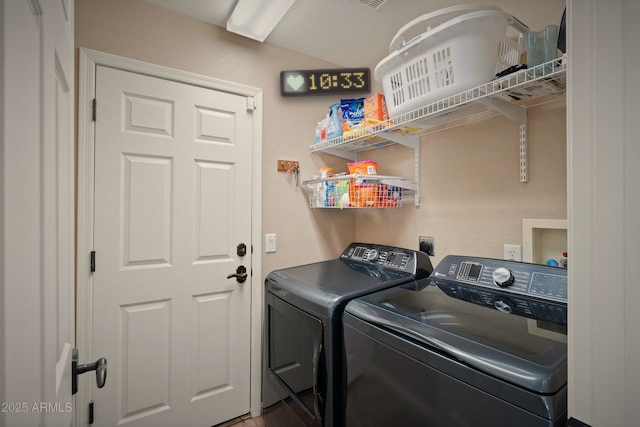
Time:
{"hour": 10, "minute": 33}
